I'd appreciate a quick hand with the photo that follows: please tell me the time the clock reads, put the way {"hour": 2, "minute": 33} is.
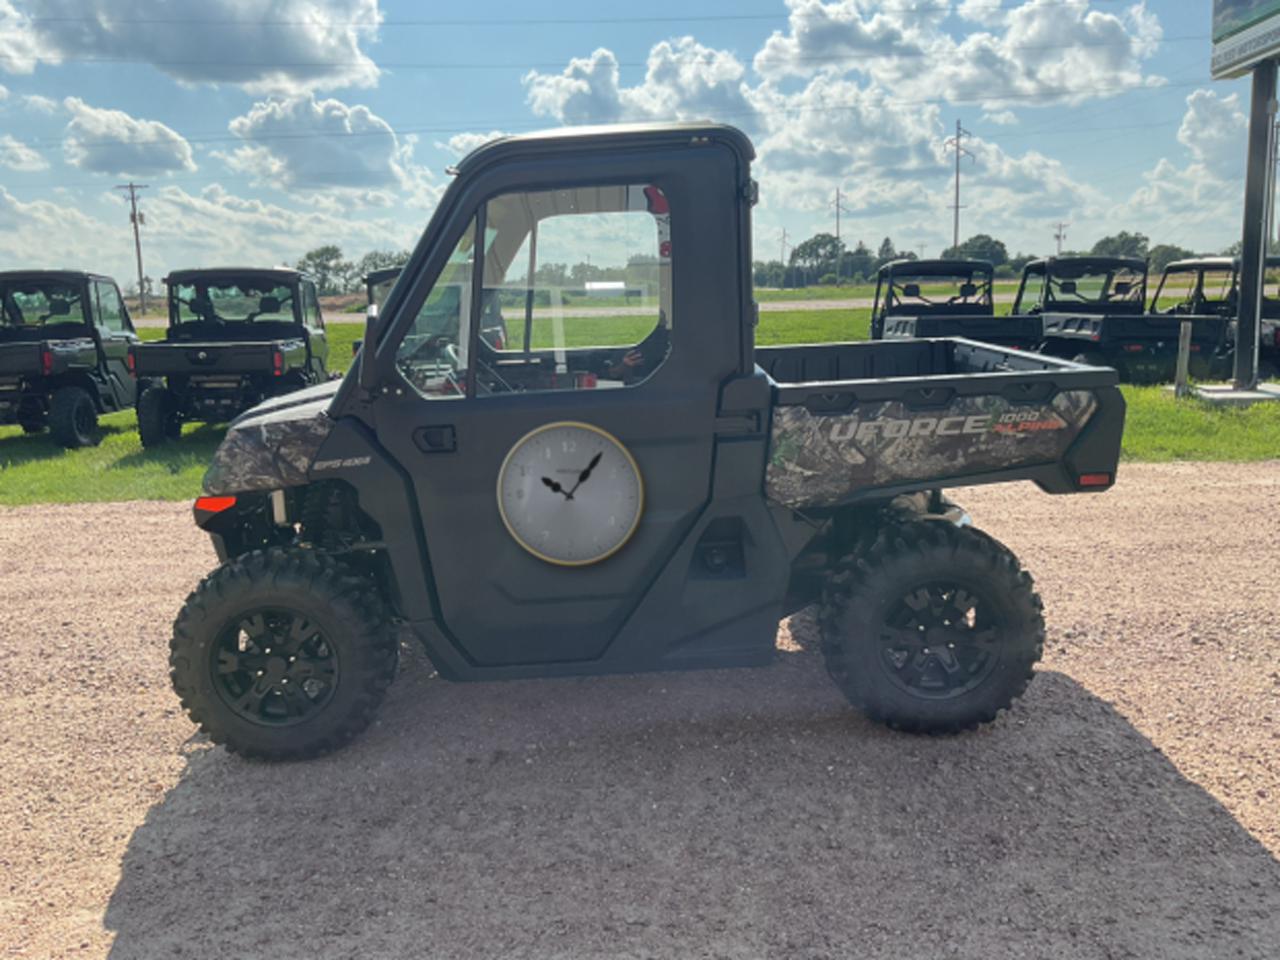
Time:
{"hour": 10, "minute": 6}
